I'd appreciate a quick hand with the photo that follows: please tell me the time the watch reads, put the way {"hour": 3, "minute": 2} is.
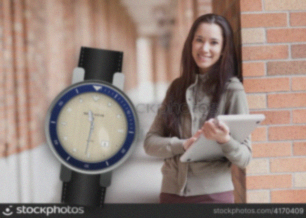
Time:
{"hour": 11, "minute": 31}
